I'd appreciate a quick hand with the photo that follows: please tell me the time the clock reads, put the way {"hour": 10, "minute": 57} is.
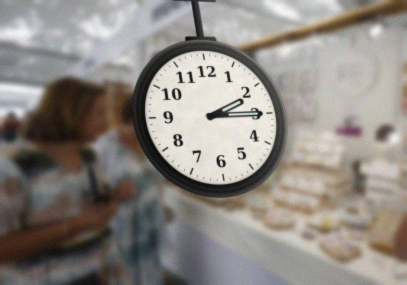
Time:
{"hour": 2, "minute": 15}
